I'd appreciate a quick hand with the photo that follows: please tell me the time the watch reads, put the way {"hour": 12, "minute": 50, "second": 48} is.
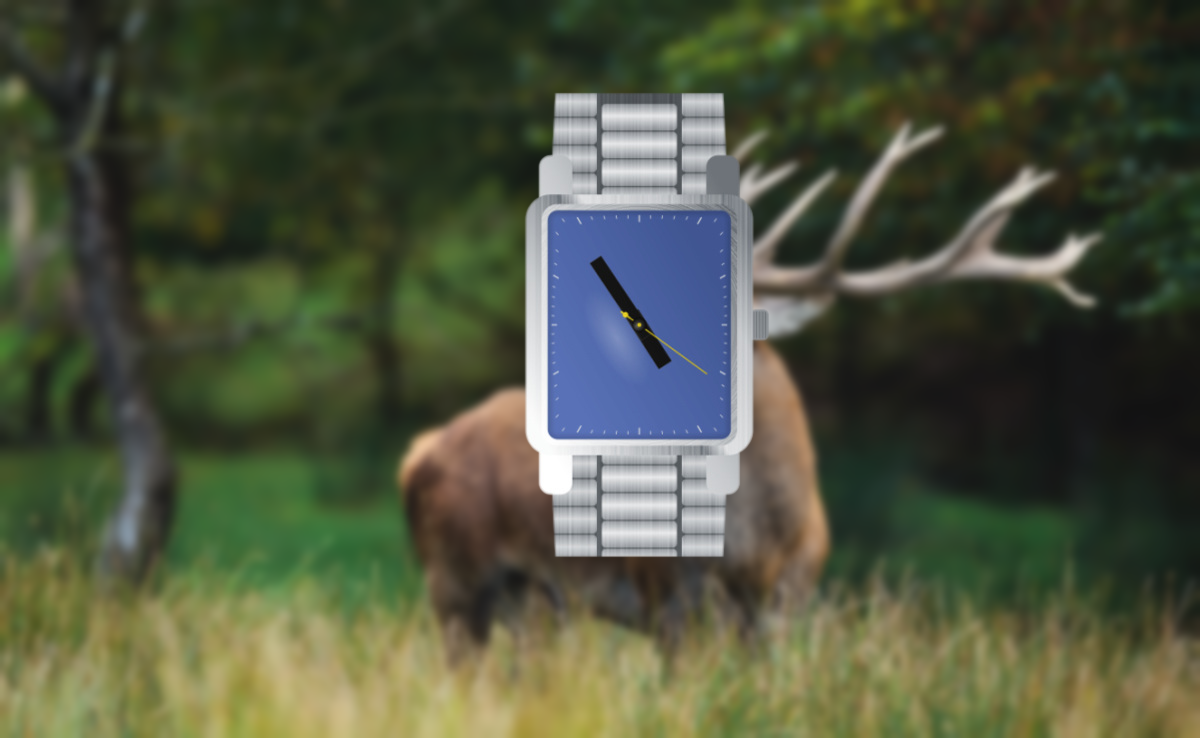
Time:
{"hour": 4, "minute": 54, "second": 21}
